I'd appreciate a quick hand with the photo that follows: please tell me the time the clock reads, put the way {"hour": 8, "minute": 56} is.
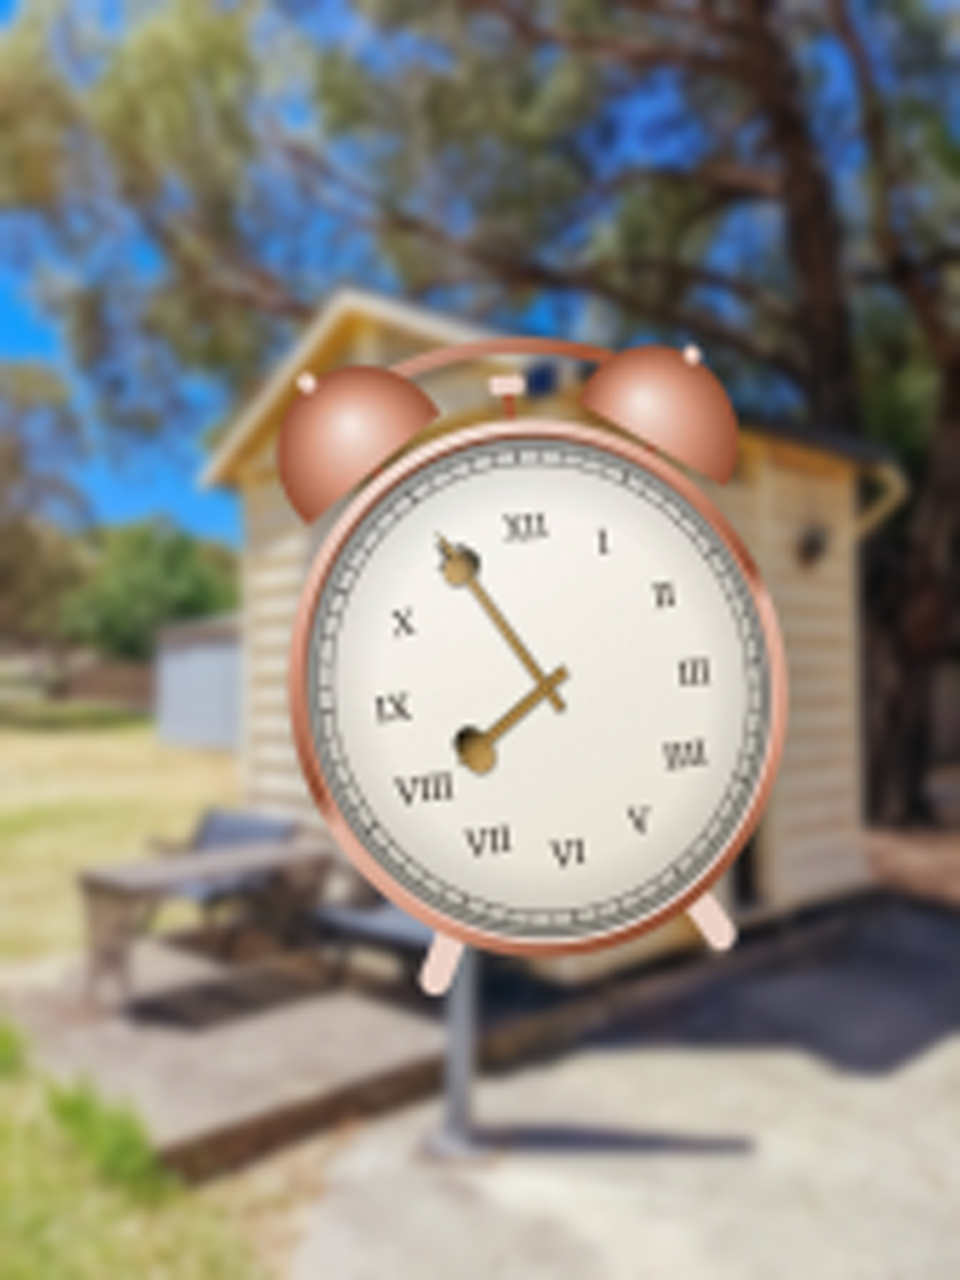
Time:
{"hour": 7, "minute": 55}
